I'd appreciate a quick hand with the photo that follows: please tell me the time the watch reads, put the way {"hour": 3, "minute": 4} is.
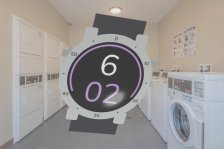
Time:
{"hour": 6, "minute": 2}
